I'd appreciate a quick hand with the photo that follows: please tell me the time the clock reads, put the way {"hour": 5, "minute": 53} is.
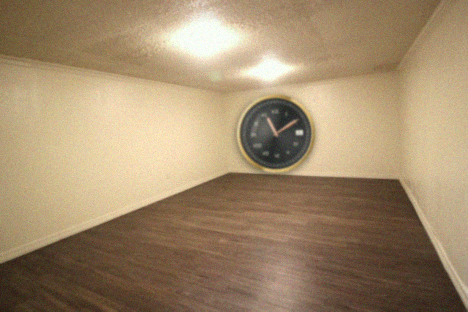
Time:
{"hour": 11, "minute": 10}
